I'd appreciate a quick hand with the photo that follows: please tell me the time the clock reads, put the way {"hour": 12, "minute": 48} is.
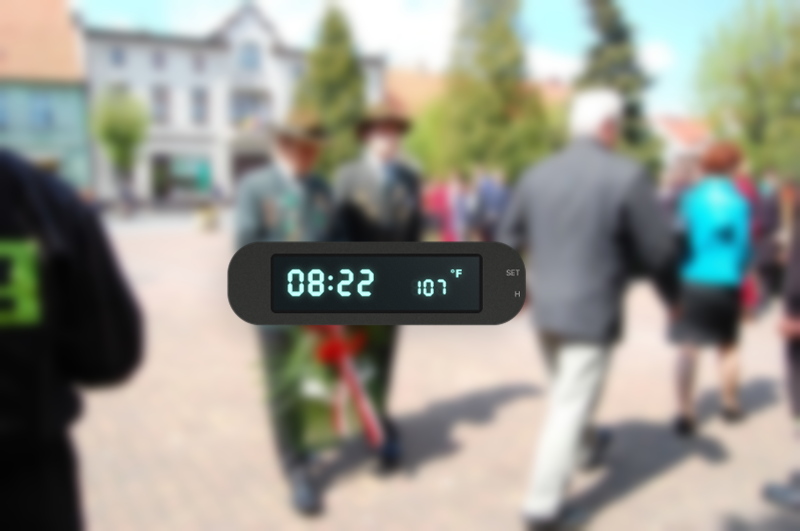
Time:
{"hour": 8, "minute": 22}
